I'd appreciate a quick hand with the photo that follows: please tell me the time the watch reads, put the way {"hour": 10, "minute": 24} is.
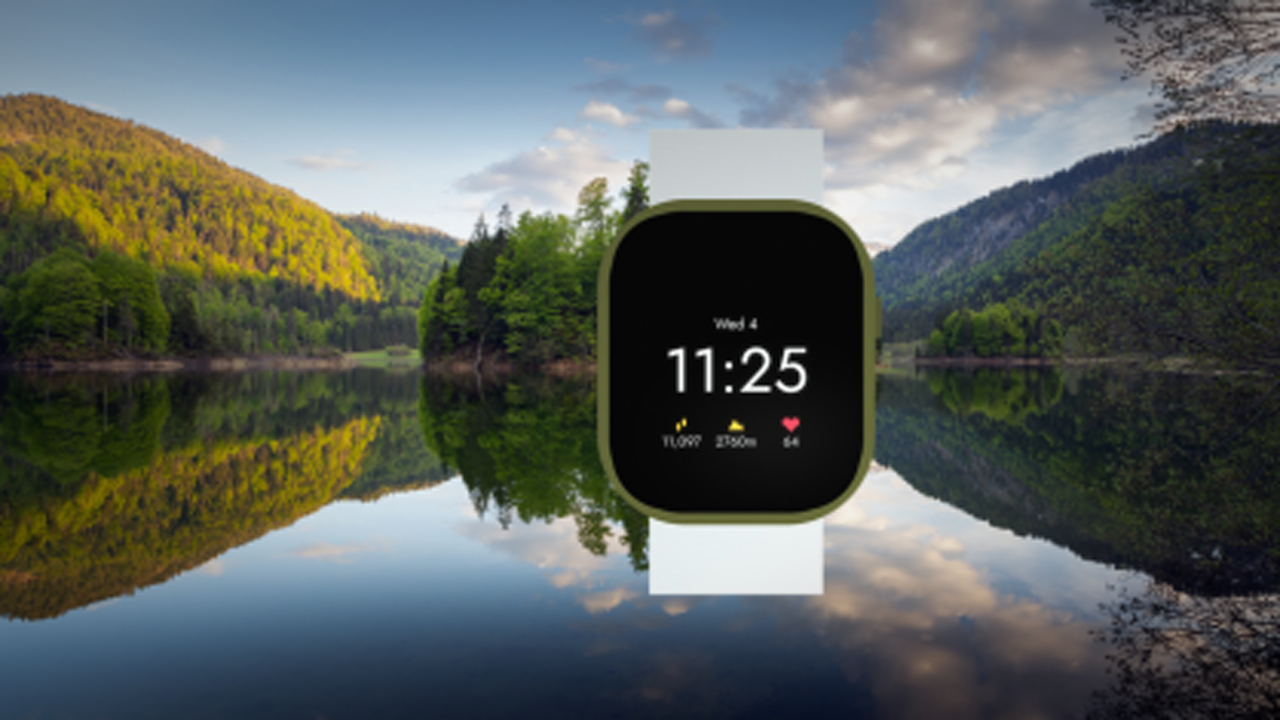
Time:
{"hour": 11, "minute": 25}
